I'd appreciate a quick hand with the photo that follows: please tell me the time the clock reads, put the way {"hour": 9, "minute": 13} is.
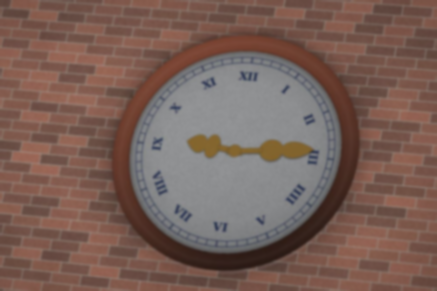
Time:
{"hour": 9, "minute": 14}
